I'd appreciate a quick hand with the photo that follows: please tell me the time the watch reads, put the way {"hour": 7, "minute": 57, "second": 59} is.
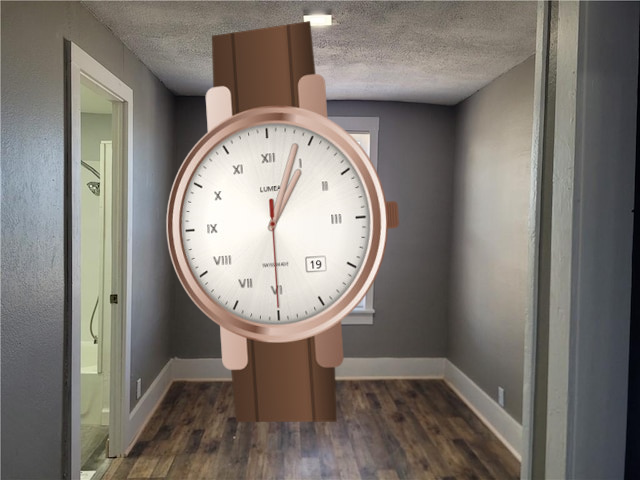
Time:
{"hour": 1, "minute": 3, "second": 30}
